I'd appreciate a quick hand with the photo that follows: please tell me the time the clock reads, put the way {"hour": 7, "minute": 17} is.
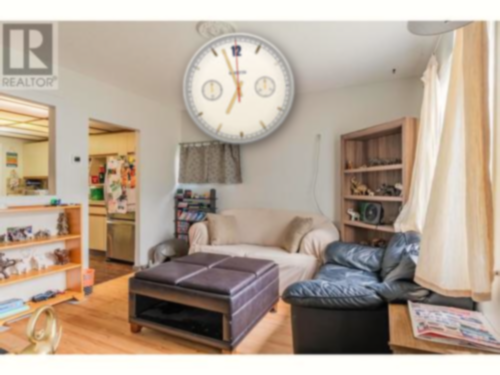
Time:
{"hour": 6, "minute": 57}
